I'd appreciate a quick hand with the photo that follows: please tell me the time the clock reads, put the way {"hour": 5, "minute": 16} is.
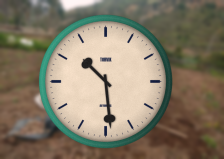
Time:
{"hour": 10, "minute": 29}
